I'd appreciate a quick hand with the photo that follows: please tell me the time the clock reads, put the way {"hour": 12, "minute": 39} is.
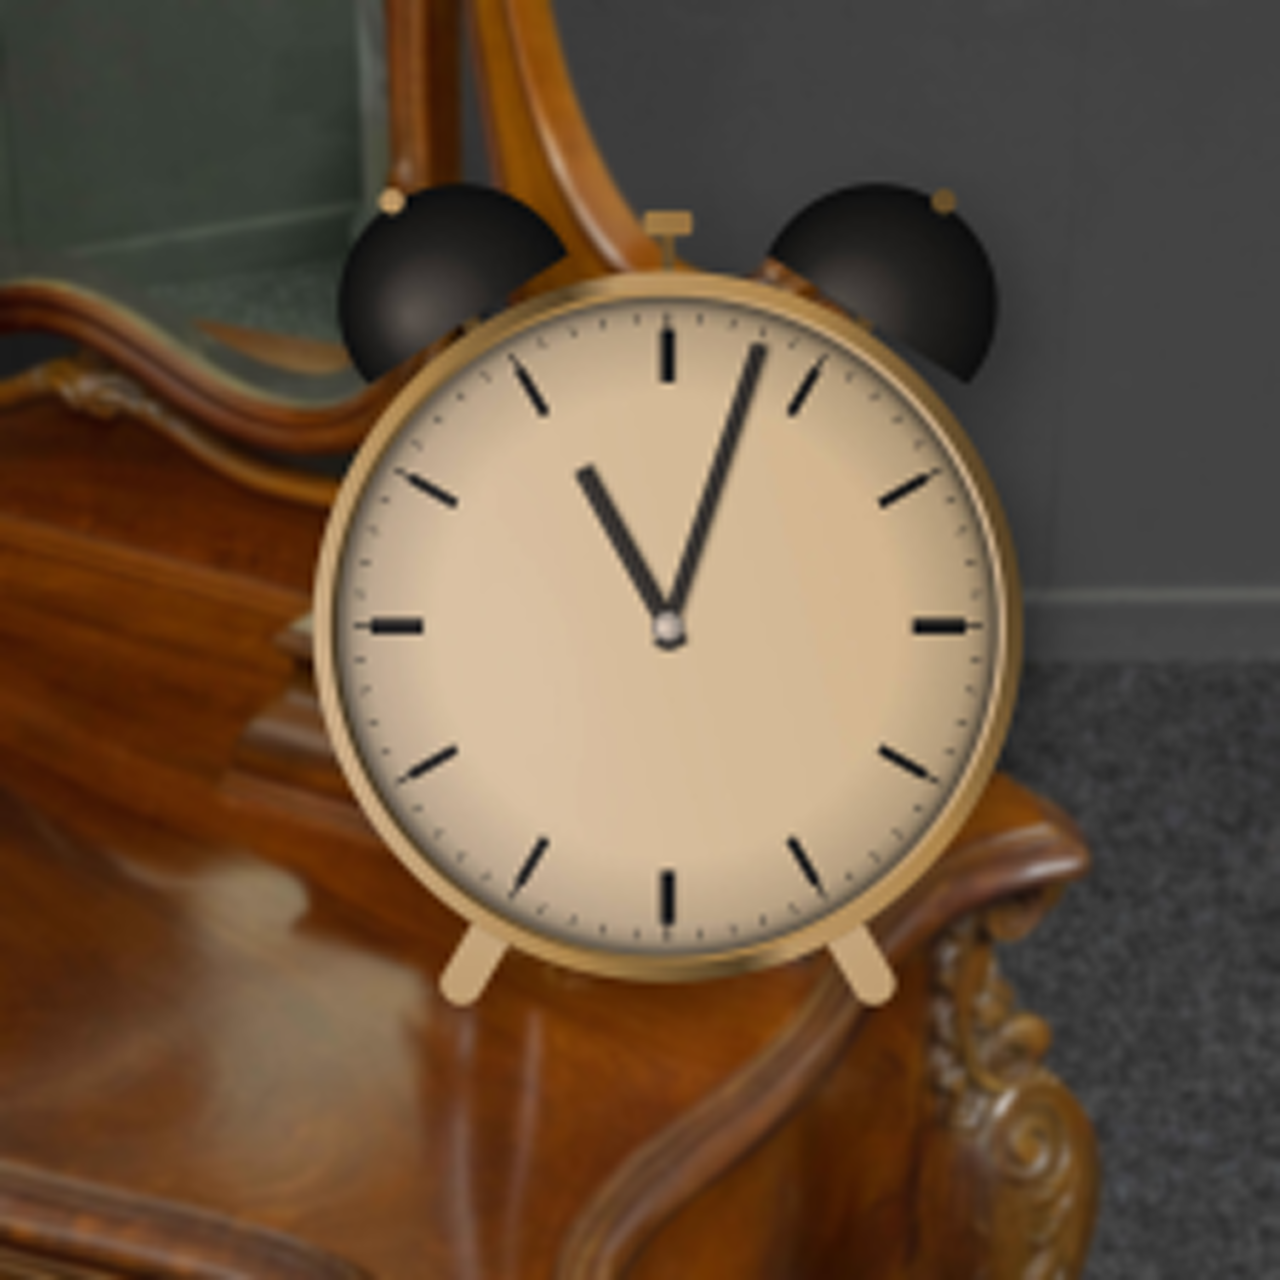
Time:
{"hour": 11, "minute": 3}
